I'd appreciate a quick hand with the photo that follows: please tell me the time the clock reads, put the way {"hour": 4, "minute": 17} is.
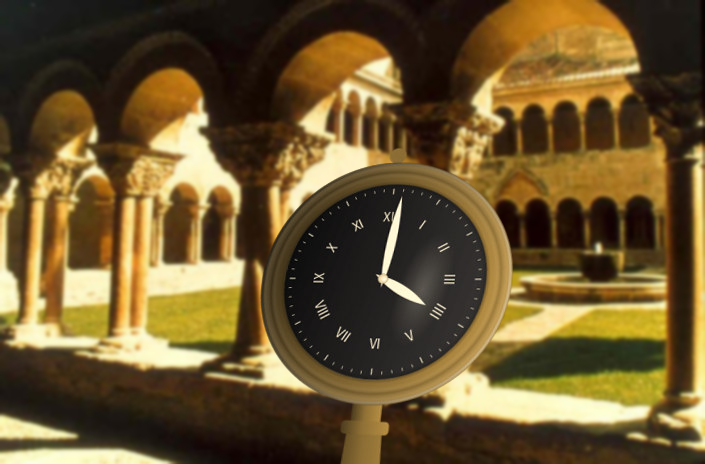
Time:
{"hour": 4, "minute": 1}
